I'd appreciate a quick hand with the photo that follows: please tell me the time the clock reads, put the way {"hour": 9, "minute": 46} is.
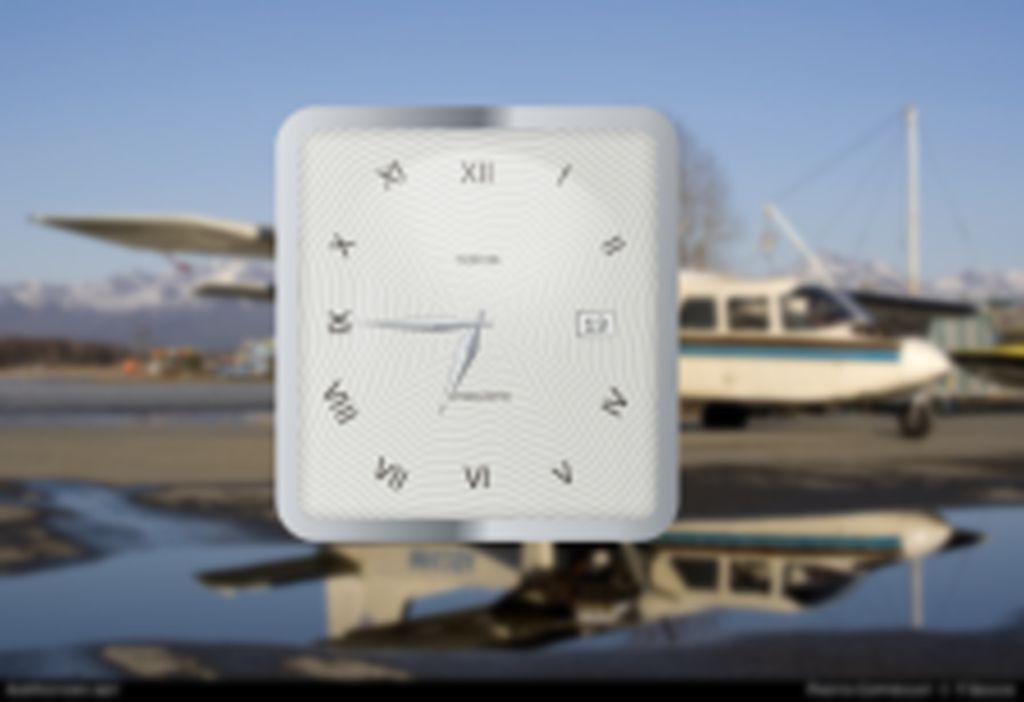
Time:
{"hour": 6, "minute": 45}
